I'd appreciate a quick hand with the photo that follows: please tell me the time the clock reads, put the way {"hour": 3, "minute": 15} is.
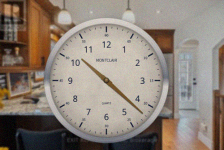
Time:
{"hour": 10, "minute": 22}
